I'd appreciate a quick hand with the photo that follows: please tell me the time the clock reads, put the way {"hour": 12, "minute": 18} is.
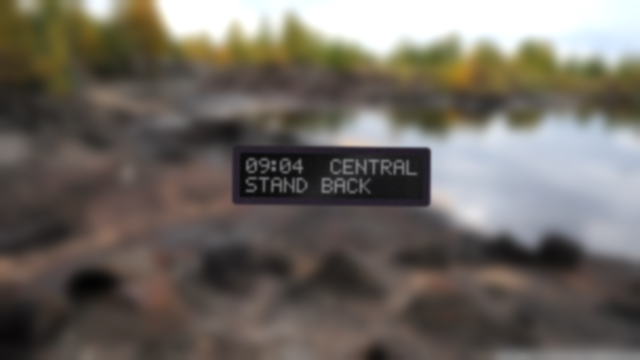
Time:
{"hour": 9, "minute": 4}
